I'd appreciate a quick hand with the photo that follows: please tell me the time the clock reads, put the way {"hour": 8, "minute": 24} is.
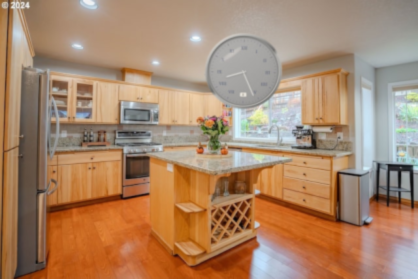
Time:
{"hour": 8, "minute": 26}
